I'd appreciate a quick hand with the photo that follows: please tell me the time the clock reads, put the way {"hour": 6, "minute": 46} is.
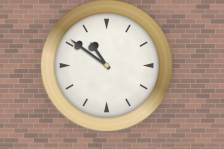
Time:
{"hour": 10, "minute": 51}
